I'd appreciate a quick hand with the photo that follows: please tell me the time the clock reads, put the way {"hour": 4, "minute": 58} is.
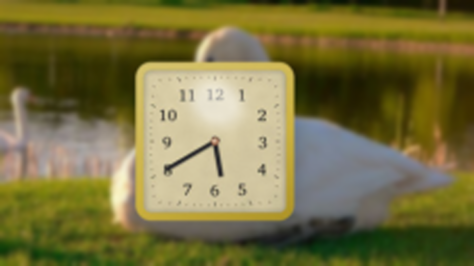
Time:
{"hour": 5, "minute": 40}
